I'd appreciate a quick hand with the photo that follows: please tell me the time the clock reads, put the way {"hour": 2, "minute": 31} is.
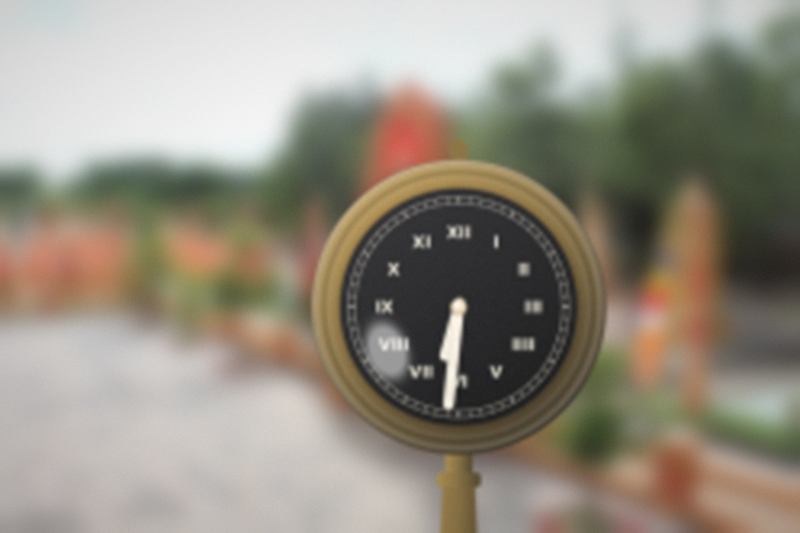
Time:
{"hour": 6, "minute": 31}
